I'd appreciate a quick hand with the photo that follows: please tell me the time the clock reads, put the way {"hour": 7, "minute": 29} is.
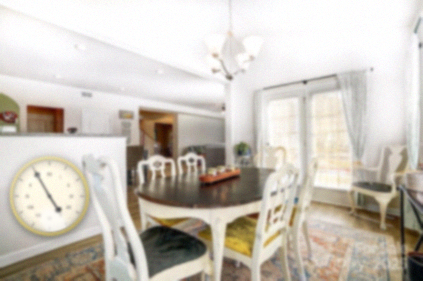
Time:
{"hour": 4, "minute": 55}
